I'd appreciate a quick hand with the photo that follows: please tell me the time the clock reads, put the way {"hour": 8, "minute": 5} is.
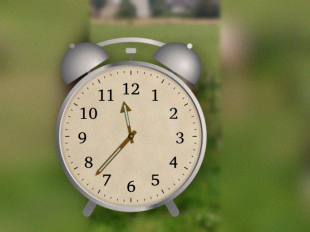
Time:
{"hour": 11, "minute": 37}
